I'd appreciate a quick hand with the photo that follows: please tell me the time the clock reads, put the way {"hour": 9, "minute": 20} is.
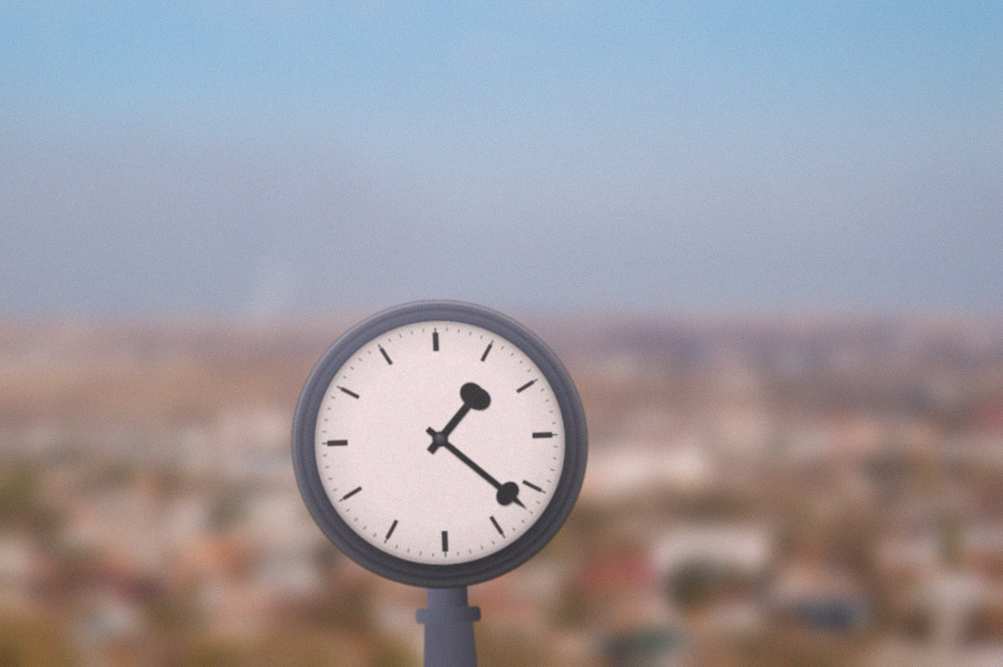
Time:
{"hour": 1, "minute": 22}
